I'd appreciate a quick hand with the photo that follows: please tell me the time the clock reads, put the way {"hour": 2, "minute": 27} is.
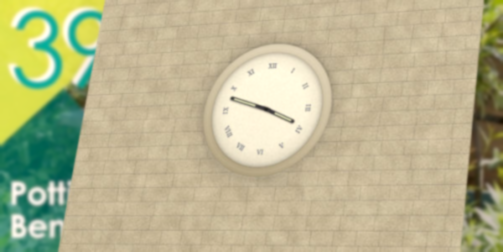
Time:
{"hour": 3, "minute": 48}
